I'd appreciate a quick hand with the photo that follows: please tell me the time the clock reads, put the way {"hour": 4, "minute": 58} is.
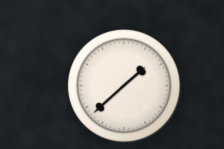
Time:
{"hour": 1, "minute": 38}
